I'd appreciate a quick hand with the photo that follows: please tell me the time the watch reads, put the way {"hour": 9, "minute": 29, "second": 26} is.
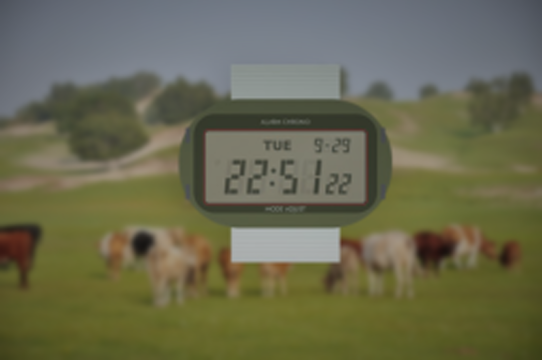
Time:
{"hour": 22, "minute": 51, "second": 22}
